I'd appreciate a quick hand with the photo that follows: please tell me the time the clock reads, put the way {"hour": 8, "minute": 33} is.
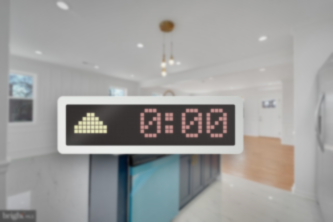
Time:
{"hour": 0, "minute": 0}
